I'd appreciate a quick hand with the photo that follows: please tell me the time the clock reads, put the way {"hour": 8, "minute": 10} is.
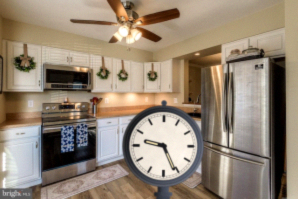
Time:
{"hour": 9, "minute": 26}
